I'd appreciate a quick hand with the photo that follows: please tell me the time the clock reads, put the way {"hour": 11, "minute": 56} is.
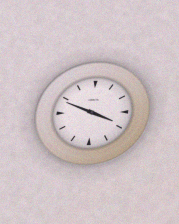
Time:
{"hour": 3, "minute": 49}
